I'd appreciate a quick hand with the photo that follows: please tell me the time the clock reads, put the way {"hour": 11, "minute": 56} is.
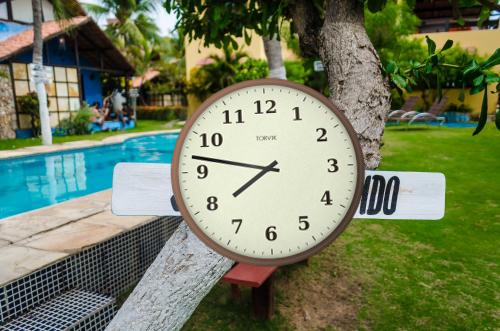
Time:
{"hour": 7, "minute": 47}
